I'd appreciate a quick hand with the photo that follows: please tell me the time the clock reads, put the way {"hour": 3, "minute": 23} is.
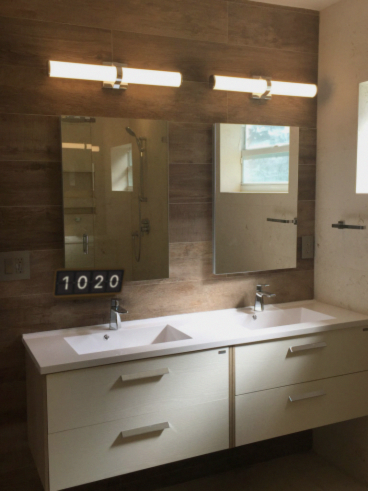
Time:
{"hour": 10, "minute": 20}
